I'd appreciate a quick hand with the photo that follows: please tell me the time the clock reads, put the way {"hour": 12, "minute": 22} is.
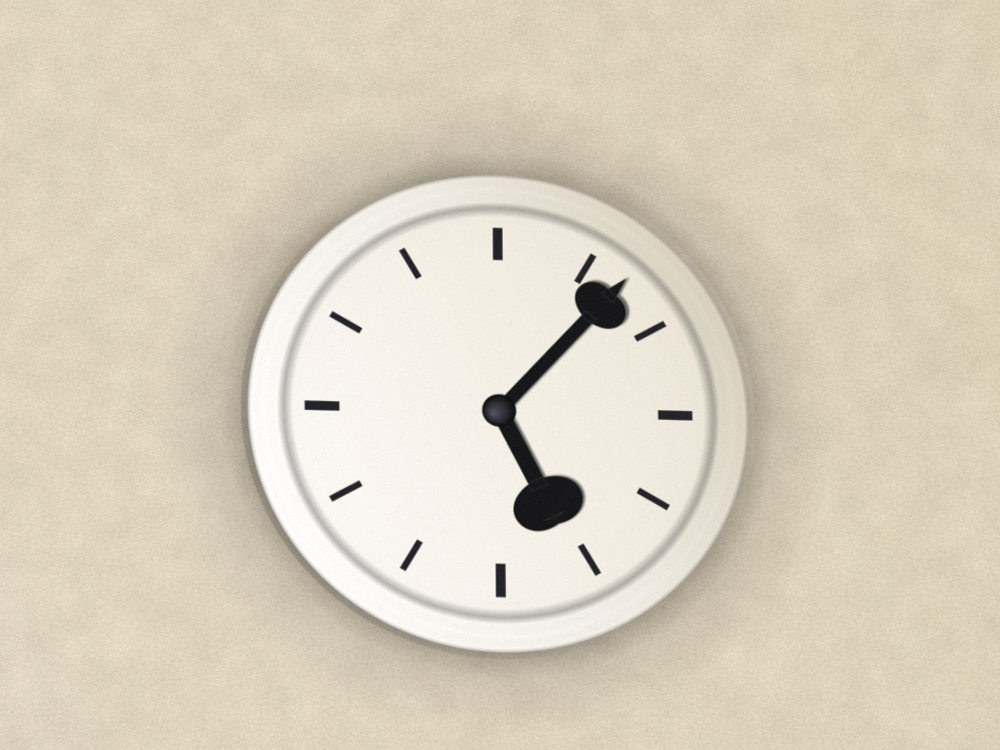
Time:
{"hour": 5, "minute": 7}
